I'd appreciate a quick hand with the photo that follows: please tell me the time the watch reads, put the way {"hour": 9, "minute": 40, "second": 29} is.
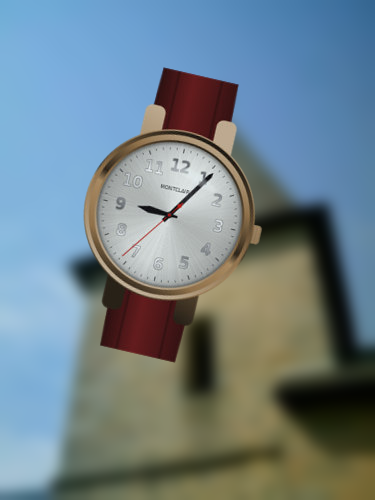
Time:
{"hour": 9, "minute": 5, "second": 36}
